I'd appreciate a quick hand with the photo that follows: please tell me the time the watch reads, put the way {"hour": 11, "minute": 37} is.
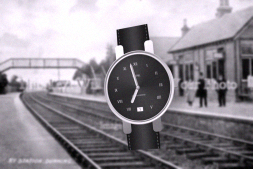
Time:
{"hour": 6, "minute": 58}
